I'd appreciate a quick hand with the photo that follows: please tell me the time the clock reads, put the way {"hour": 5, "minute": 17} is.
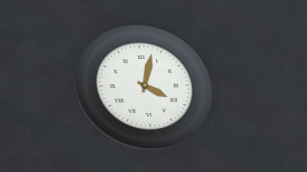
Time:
{"hour": 4, "minute": 3}
